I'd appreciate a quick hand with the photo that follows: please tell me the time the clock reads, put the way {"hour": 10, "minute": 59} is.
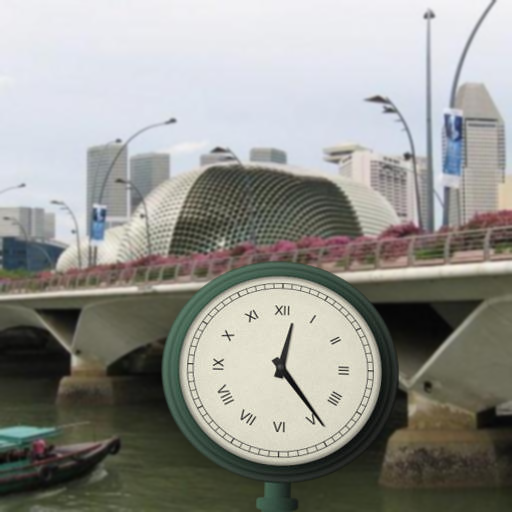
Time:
{"hour": 12, "minute": 24}
